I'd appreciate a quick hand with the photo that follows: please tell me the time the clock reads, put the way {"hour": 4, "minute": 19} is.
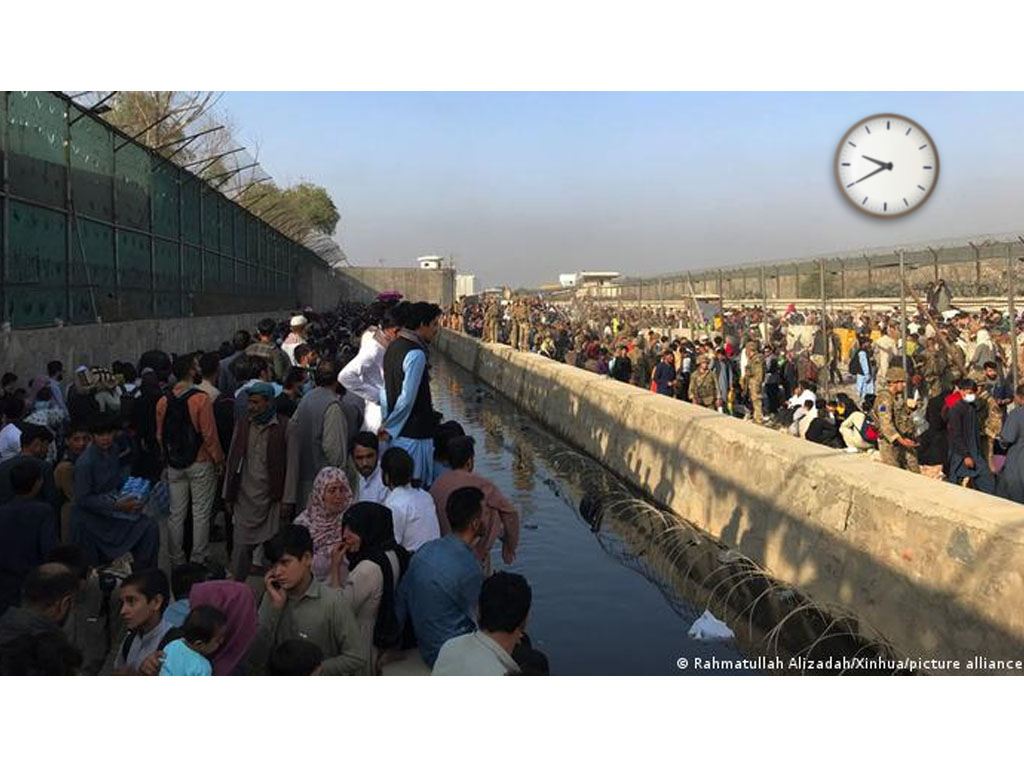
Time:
{"hour": 9, "minute": 40}
